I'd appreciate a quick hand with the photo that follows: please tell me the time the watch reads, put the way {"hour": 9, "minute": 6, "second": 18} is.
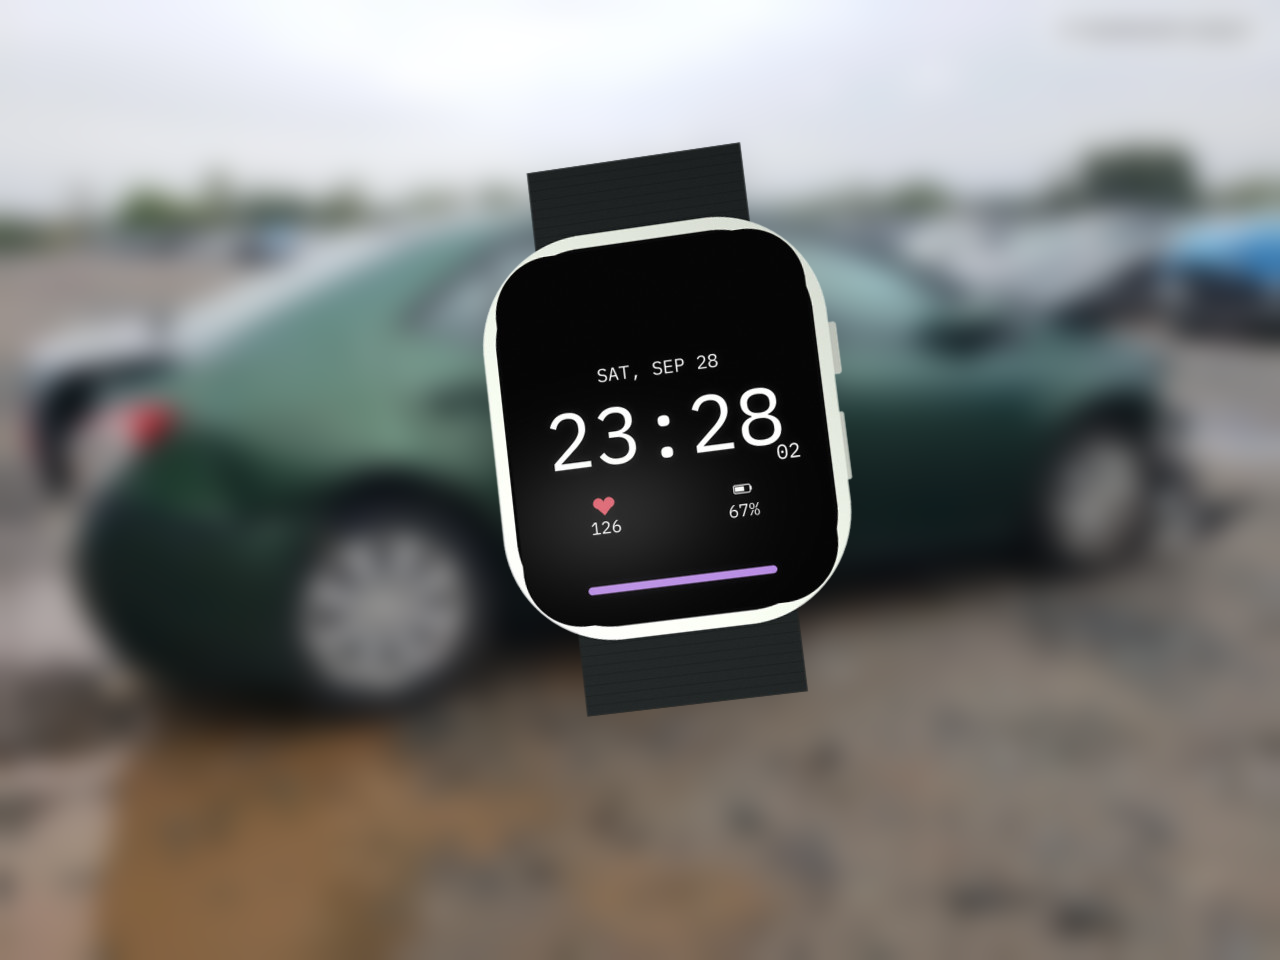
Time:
{"hour": 23, "minute": 28, "second": 2}
